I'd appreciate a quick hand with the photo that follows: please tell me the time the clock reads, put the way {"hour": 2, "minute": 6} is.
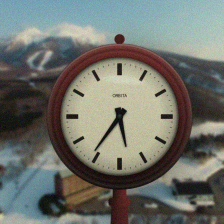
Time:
{"hour": 5, "minute": 36}
